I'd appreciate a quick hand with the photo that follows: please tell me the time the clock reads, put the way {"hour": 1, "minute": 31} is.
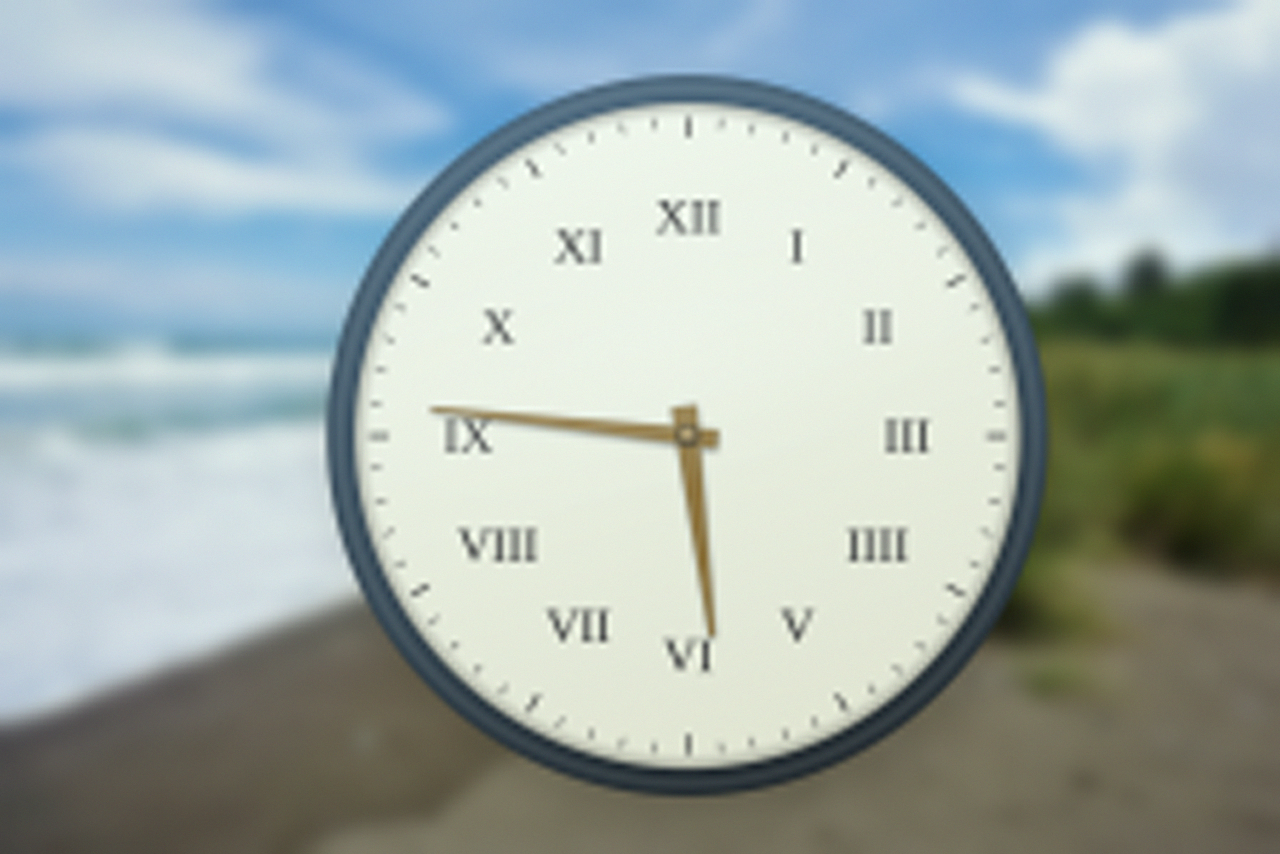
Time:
{"hour": 5, "minute": 46}
